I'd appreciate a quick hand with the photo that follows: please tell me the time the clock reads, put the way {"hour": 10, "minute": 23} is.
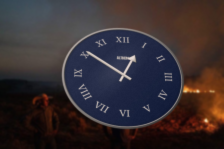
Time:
{"hour": 12, "minute": 51}
